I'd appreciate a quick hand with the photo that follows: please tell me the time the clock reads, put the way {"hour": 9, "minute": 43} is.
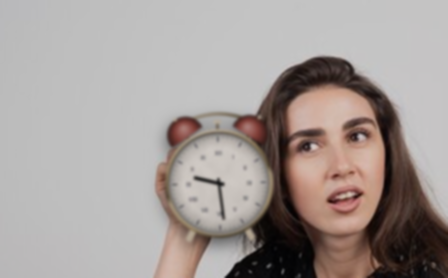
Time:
{"hour": 9, "minute": 29}
